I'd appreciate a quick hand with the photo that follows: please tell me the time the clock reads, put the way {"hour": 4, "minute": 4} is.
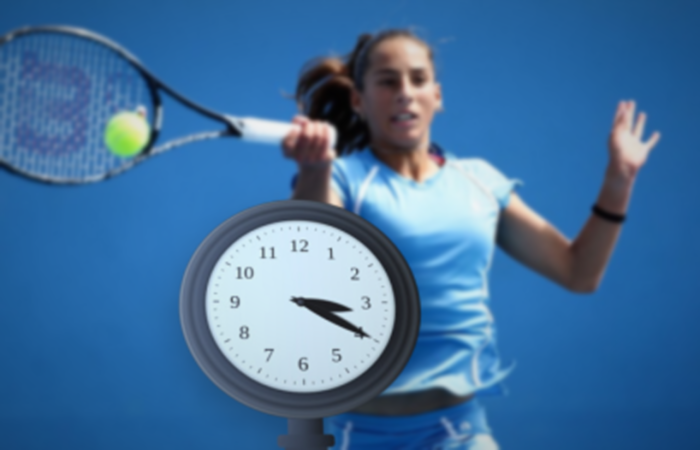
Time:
{"hour": 3, "minute": 20}
